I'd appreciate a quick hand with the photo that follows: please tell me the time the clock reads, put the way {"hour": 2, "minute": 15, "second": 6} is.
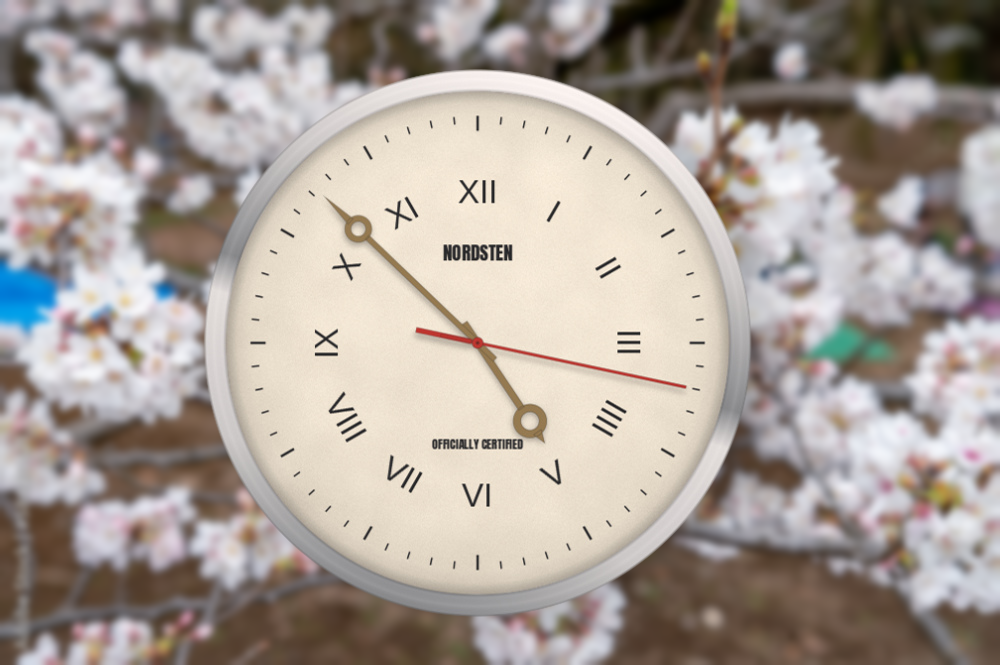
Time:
{"hour": 4, "minute": 52, "second": 17}
